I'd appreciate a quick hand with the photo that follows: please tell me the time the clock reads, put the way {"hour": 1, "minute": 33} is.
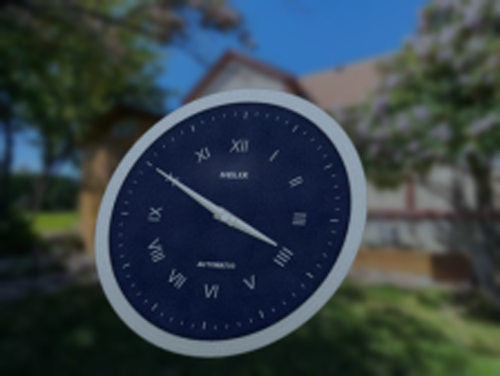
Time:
{"hour": 3, "minute": 50}
